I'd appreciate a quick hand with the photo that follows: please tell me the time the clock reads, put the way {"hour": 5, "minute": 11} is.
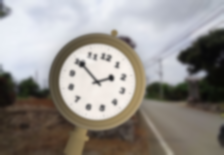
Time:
{"hour": 1, "minute": 50}
